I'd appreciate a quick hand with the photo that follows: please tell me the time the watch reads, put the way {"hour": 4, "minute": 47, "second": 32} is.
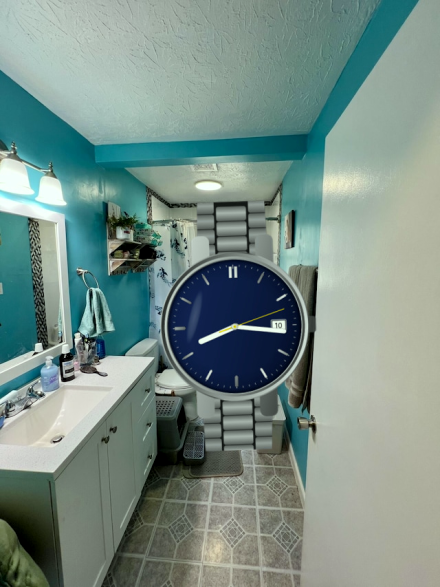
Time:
{"hour": 8, "minute": 16, "second": 12}
